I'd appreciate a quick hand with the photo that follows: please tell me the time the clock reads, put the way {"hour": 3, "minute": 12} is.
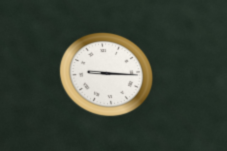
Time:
{"hour": 9, "minute": 16}
